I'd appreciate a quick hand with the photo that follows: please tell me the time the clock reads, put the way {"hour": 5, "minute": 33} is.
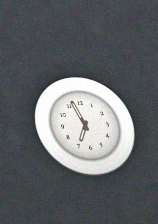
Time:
{"hour": 6, "minute": 57}
